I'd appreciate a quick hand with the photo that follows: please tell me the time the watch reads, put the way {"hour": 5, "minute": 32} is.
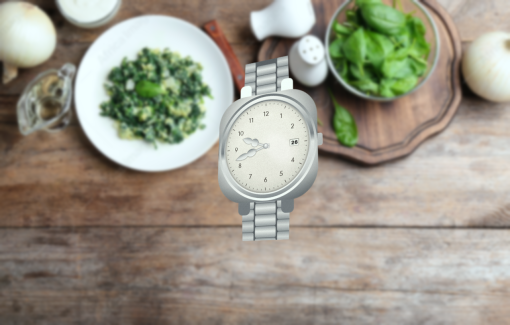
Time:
{"hour": 9, "minute": 42}
